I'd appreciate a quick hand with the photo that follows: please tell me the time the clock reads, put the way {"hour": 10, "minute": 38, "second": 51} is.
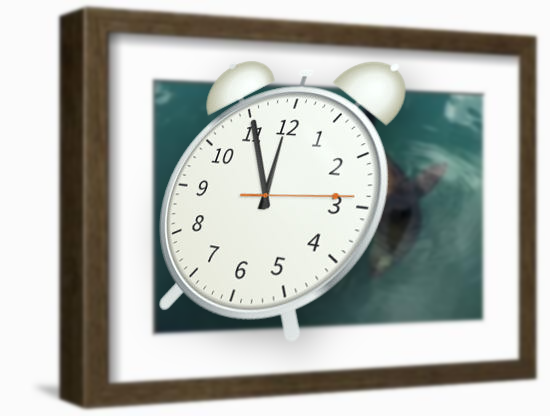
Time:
{"hour": 11, "minute": 55, "second": 14}
